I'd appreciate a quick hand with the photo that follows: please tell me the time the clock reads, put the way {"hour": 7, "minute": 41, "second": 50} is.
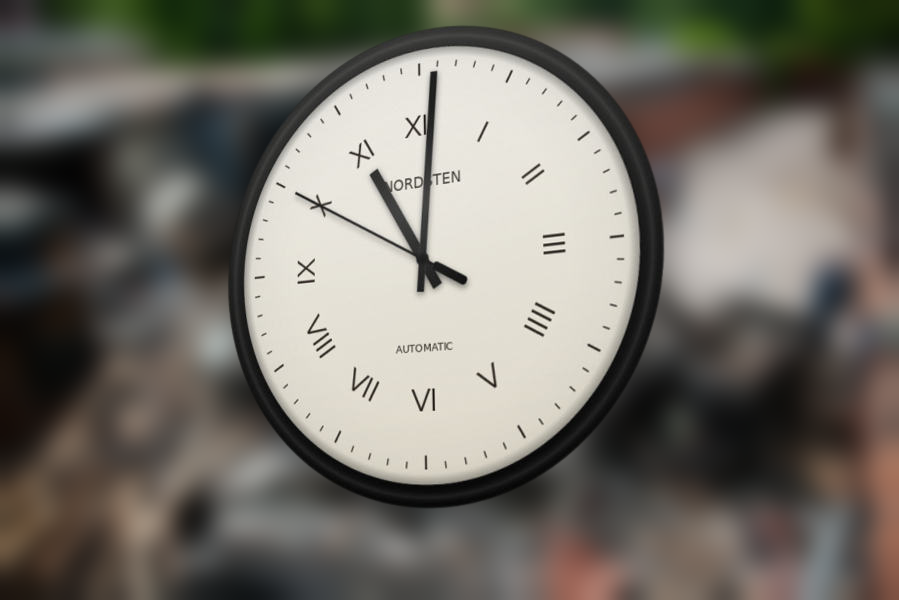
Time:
{"hour": 11, "minute": 0, "second": 50}
